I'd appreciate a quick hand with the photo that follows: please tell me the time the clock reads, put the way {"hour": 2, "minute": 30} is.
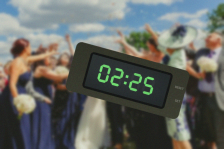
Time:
{"hour": 2, "minute": 25}
